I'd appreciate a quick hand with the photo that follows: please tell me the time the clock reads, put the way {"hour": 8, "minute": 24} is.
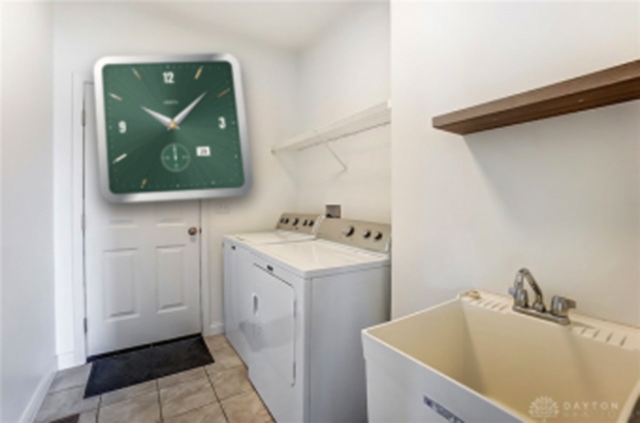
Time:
{"hour": 10, "minute": 8}
